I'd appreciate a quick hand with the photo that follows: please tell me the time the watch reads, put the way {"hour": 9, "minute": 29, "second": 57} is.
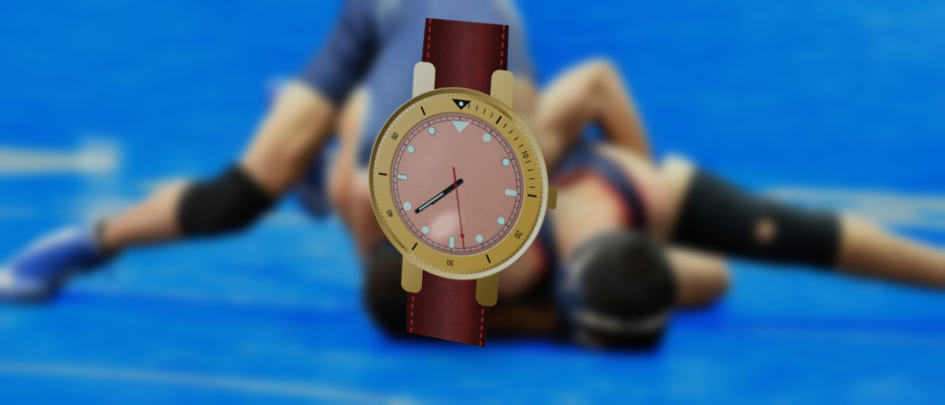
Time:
{"hour": 7, "minute": 38, "second": 28}
